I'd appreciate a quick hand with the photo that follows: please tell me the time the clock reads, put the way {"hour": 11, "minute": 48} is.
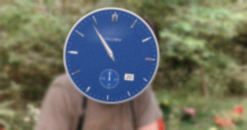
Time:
{"hour": 10, "minute": 54}
